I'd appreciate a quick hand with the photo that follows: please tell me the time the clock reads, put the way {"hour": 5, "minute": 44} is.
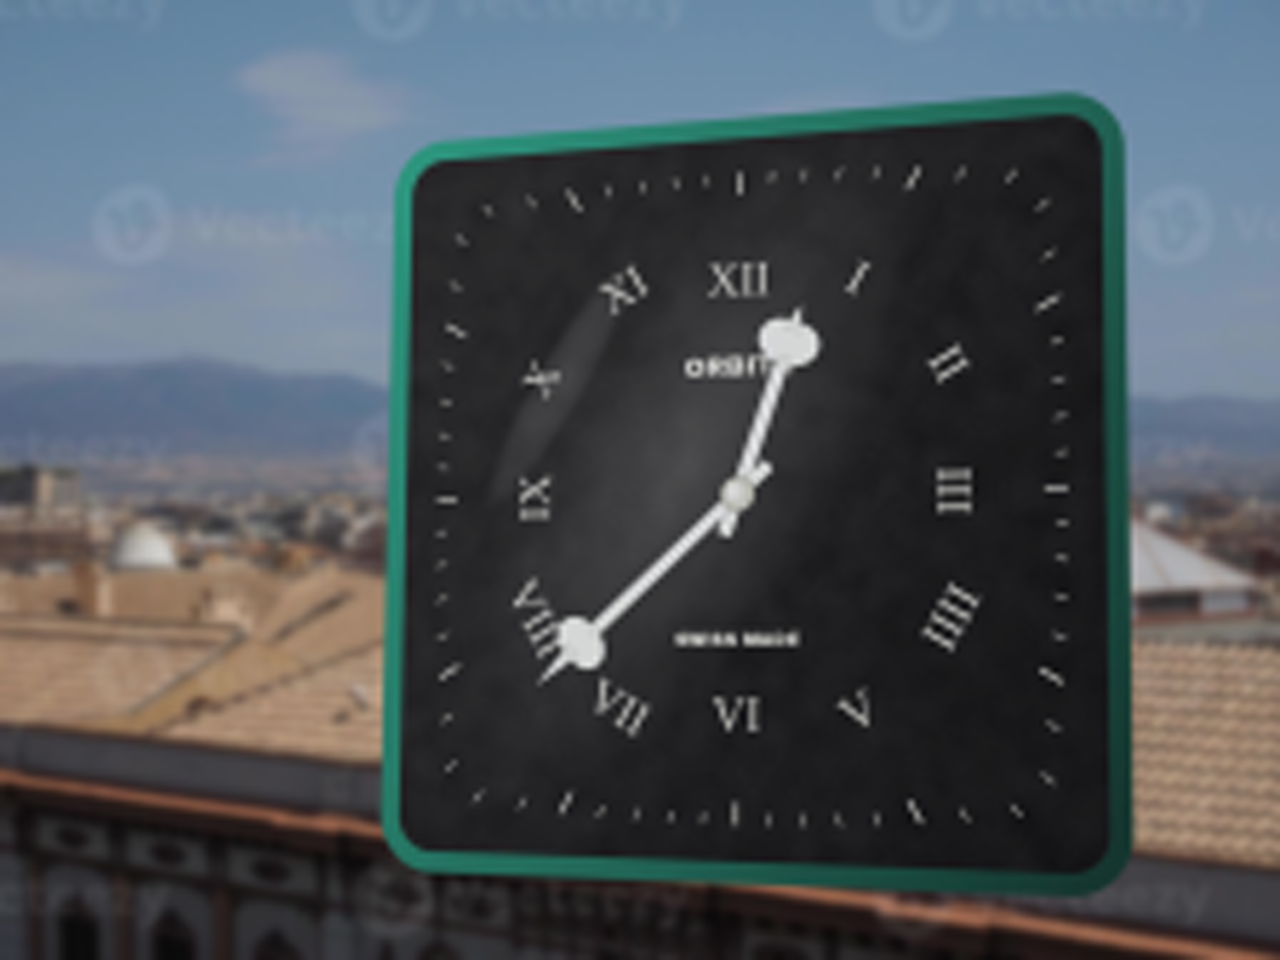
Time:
{"hour": 12, "minute": 38}
